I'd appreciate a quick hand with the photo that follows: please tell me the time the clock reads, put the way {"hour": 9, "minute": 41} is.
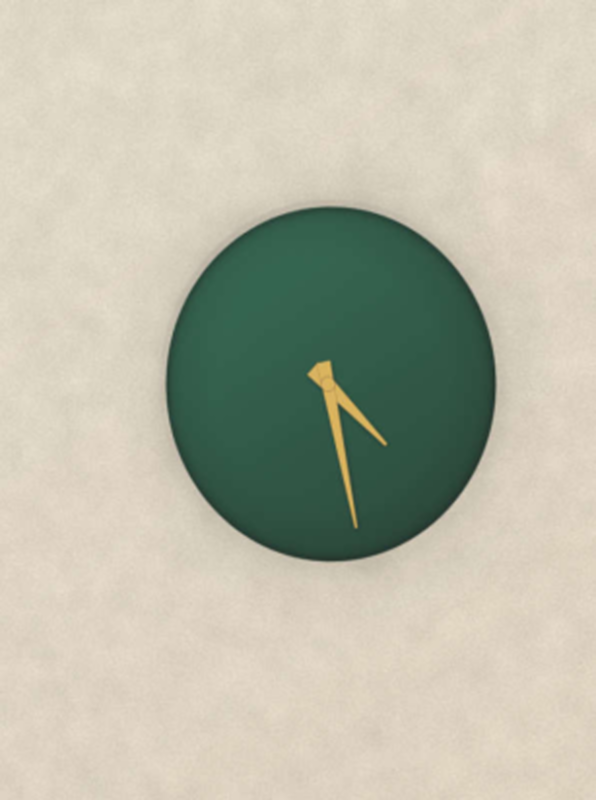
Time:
{"hour": 4, "minute": 28}
